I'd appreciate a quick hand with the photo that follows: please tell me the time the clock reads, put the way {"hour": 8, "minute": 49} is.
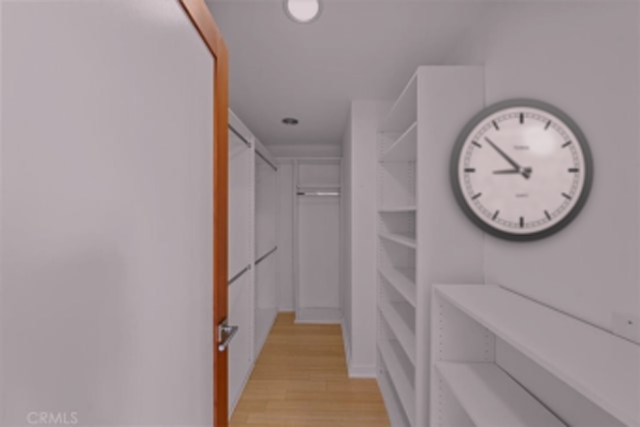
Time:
{"hour": 8, "minute": 52}
